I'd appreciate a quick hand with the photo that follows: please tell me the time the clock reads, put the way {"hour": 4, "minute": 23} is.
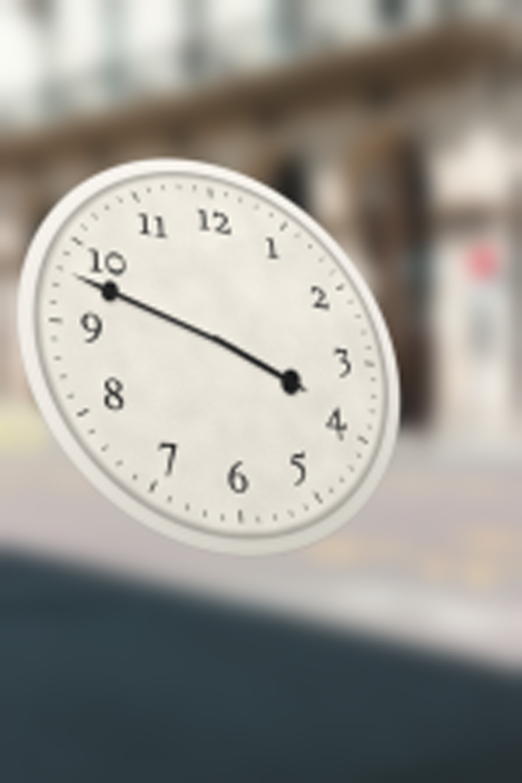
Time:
{"hour": 3, "minute": 48}
